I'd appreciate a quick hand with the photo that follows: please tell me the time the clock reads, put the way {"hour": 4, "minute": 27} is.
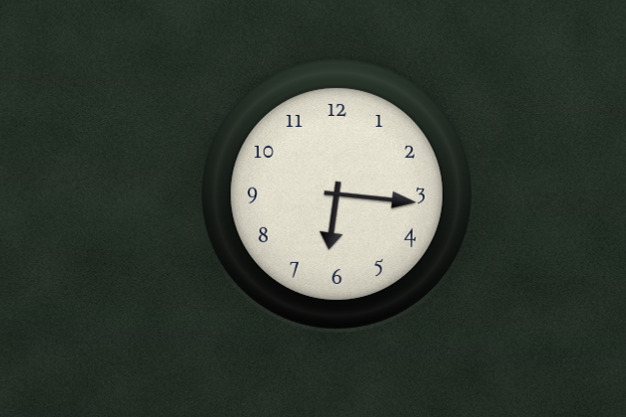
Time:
{"hour": 6, "minute": 16}
